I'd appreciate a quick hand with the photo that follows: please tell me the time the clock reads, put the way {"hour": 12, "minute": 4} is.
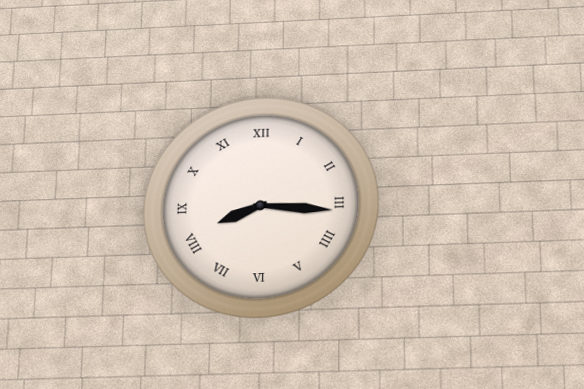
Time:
{"hour": 8, "minute": 16}
